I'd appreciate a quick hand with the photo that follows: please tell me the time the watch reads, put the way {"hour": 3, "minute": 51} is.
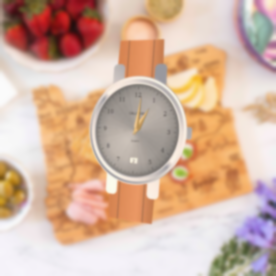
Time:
{"hour": 1, "minute": 1}
